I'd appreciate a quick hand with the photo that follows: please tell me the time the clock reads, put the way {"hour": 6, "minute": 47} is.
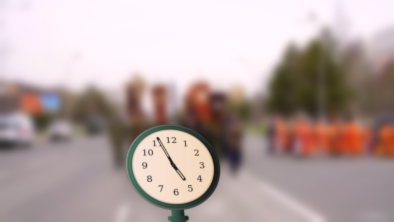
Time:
{"hour": 4, "minute": 56}
